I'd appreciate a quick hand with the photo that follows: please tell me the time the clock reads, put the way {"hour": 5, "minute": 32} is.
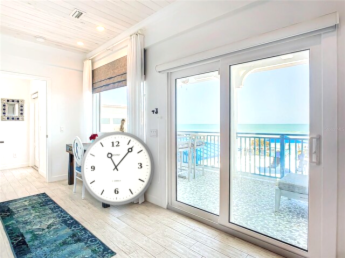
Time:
{"hour": 11, "minute": 7}
